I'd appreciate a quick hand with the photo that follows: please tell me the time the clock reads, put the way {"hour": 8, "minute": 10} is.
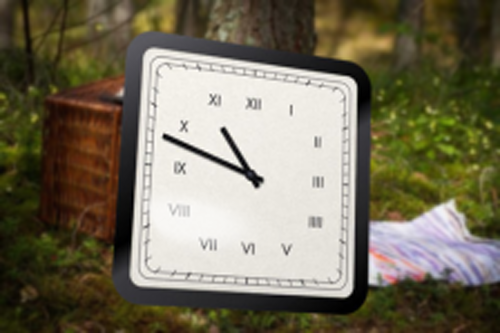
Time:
{"hour": 10, "minute": 48}
